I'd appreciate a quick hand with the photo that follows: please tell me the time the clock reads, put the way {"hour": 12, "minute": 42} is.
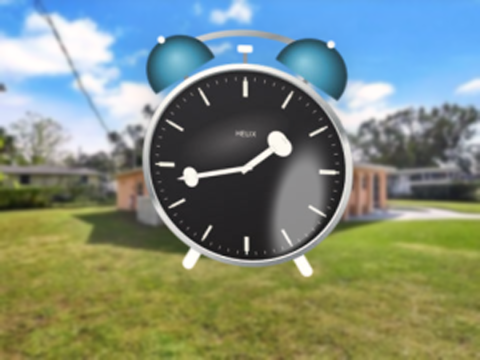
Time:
{"hour": 1, "minute": 43}
